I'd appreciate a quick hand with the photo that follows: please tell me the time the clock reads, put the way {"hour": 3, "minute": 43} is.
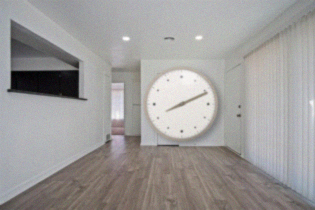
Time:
{"hour": 8, "minute": 11}
